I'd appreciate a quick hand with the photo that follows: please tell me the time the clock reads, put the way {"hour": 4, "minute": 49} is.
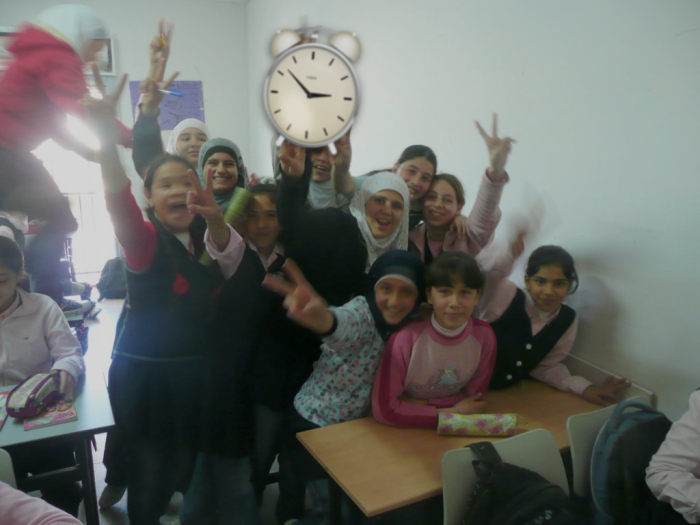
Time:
{"hour": 2, "minute": 52}
